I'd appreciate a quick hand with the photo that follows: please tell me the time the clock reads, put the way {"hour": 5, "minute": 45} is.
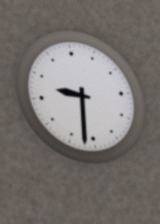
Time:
{"hour": 9, "minute": 32}
